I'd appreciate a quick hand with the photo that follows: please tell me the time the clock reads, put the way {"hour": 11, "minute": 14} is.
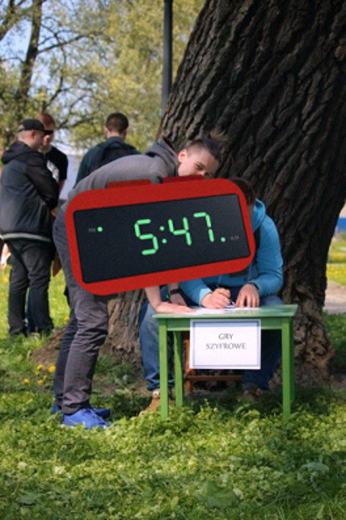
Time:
{"hour": 5, "minute": 47}
